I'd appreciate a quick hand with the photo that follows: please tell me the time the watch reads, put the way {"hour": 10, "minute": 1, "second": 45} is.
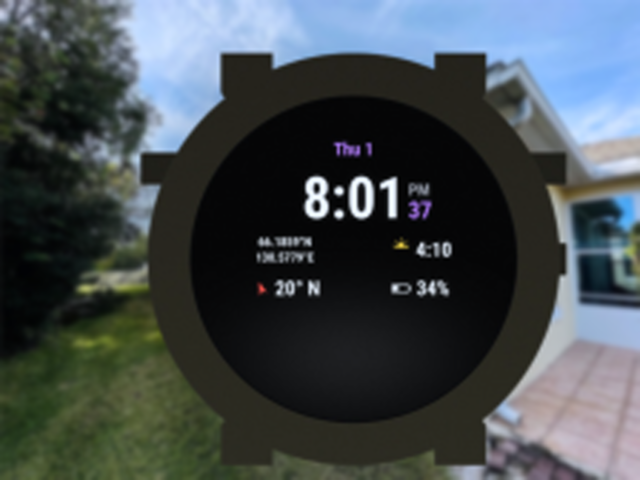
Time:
{"hour": 8, "minute": 1, "second": 37}
